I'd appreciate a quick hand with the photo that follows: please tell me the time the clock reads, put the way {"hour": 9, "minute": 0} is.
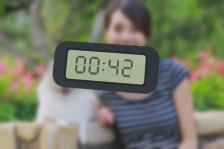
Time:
{"hour": 0, "minute": 42}
